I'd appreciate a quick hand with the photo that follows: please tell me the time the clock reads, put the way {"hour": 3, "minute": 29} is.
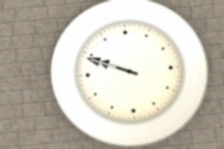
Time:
{"hour": 9, "minute": 49}
